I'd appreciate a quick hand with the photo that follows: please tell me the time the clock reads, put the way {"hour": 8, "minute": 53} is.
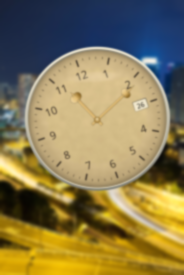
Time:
{"hour": 11, "minute": 11}
